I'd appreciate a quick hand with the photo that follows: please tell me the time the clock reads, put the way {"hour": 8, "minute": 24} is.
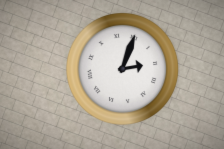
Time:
{"hour": 2, "minute": 0}
